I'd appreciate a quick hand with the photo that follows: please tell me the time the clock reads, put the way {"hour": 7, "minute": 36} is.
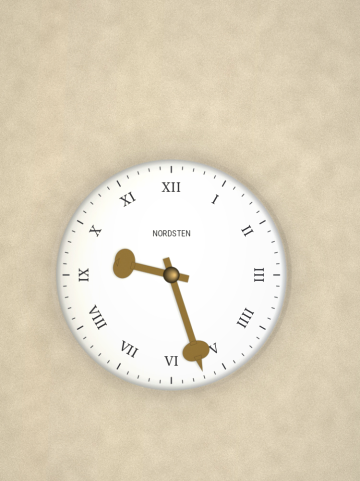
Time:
{"hour": 9, "minute": 27}
